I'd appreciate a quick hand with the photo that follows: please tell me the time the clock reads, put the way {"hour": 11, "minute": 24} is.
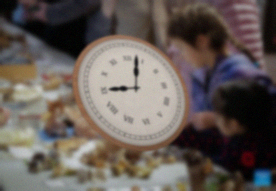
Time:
{"hour": 9, "minute": 3}
